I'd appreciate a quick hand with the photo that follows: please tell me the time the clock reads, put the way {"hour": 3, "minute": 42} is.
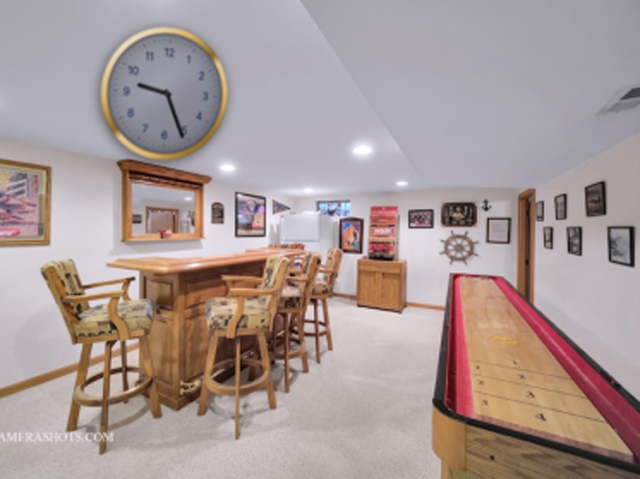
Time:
{"hour": 9, "minute": 26}
